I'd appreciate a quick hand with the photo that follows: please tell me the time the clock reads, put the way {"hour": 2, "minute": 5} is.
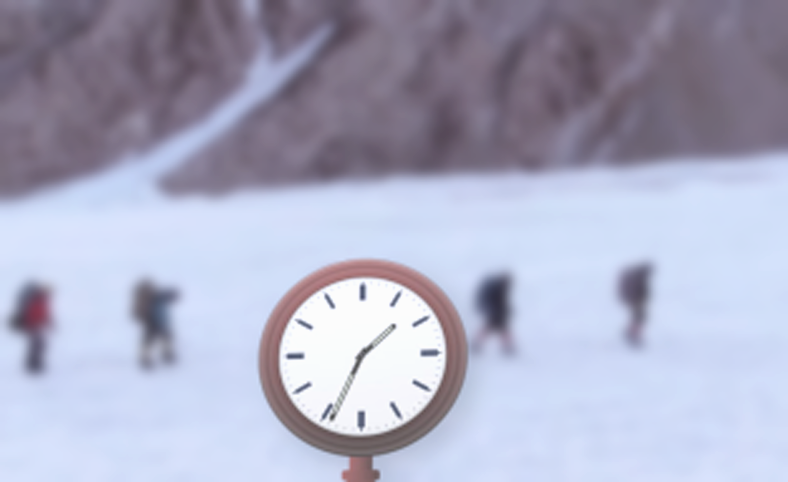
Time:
{"hour": 1, "minute": 34}
